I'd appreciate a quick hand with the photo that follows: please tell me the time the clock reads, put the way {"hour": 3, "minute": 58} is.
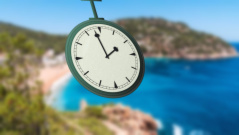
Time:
{"hour": 1, "minute": 58}
